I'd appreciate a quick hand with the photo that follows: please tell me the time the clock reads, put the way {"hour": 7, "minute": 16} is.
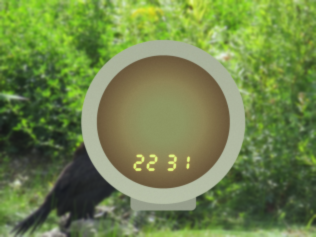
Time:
{"hour": 22, "minute": 31}
